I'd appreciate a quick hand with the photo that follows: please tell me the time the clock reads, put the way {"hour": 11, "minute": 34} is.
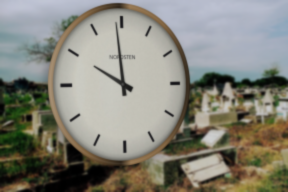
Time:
{"hour": 9, "minute": 59}
